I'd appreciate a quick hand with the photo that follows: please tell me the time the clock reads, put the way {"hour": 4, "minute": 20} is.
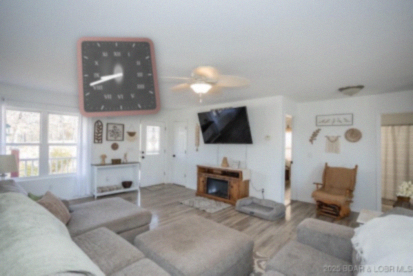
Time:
{"hour": 8, "minute": 42}
